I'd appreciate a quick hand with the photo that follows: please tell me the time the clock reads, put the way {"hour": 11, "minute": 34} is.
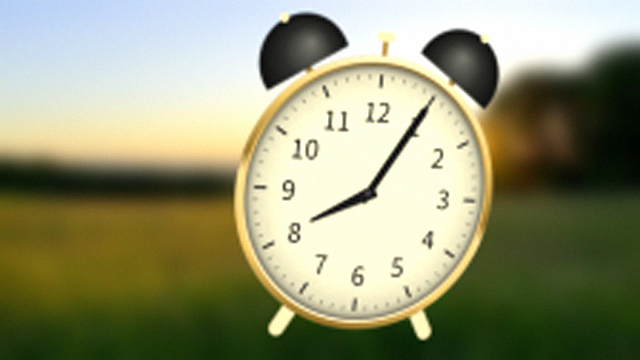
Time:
{"hour": 8, "minute": 5}
